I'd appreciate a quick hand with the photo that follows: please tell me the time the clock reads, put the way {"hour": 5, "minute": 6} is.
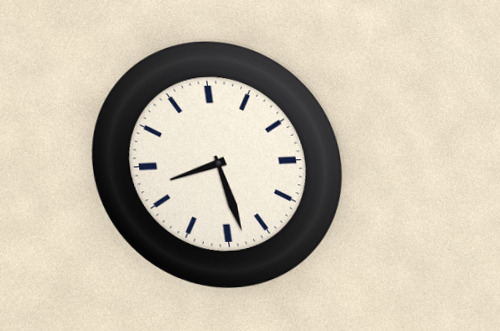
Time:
{"hour": 8, "minute": 28}
